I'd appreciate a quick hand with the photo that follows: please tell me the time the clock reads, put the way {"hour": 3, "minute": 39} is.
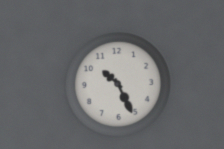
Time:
{"hour": 10, "minute": 26}
